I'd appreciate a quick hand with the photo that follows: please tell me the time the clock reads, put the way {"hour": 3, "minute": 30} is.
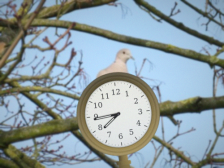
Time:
{"hour": 7, "minute": 44}
